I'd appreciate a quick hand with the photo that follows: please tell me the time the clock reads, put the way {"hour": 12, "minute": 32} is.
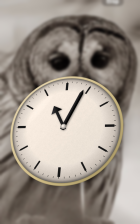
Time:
{"hour": 11, "minute": 4}
